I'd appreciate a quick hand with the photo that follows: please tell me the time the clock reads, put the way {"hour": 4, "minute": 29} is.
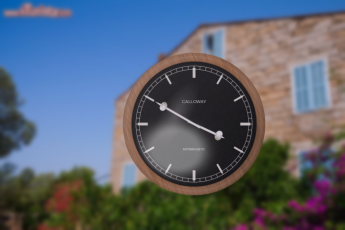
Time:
{"hour": 3, "minute": 50}
